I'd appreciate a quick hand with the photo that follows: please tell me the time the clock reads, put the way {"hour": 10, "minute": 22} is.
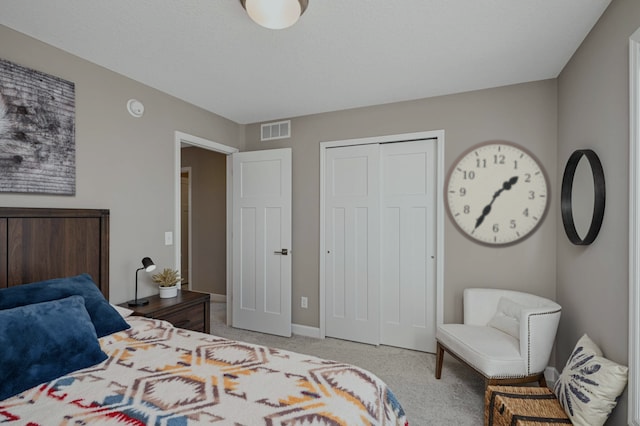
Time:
{"hour": 1, "minute": 35}
